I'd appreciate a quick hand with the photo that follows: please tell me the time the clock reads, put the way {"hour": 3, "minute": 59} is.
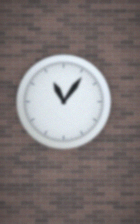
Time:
{"hour": 11, "minute": 6}
